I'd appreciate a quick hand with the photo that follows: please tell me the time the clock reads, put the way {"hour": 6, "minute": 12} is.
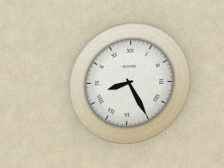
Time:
{"hour": 8, "minute": 25}
